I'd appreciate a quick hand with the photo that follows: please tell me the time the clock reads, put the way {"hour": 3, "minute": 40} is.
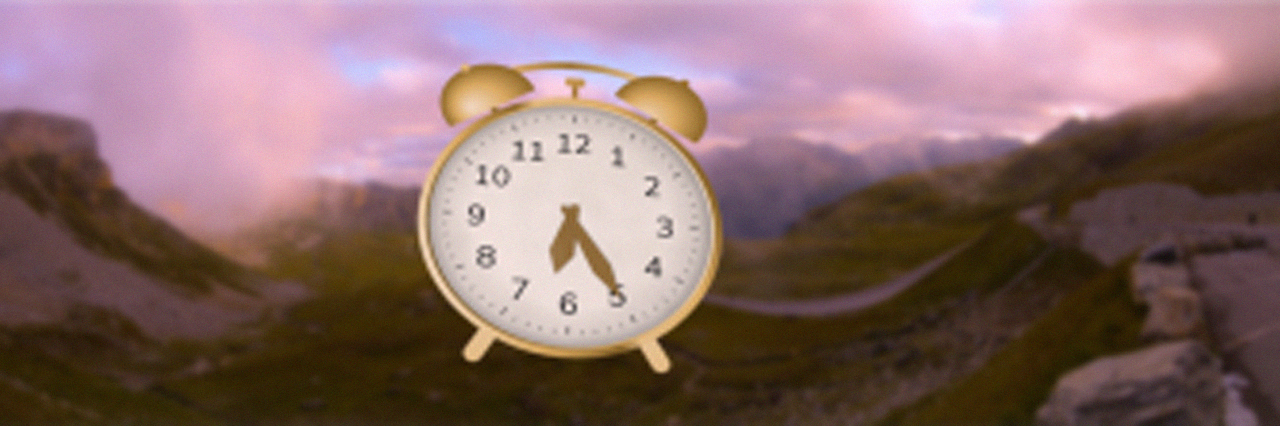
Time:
{"hour": 6, "minute": 25}
